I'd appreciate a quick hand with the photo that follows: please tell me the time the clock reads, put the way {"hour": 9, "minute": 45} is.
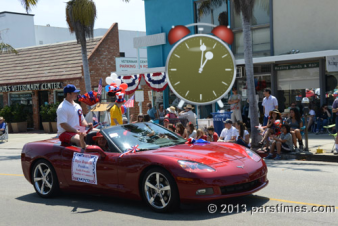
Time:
{"hour": 1, "minute": 1}
